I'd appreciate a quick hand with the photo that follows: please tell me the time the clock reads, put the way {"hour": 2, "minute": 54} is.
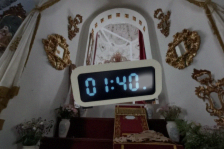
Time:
{"hour": 1, "minute": 40}
